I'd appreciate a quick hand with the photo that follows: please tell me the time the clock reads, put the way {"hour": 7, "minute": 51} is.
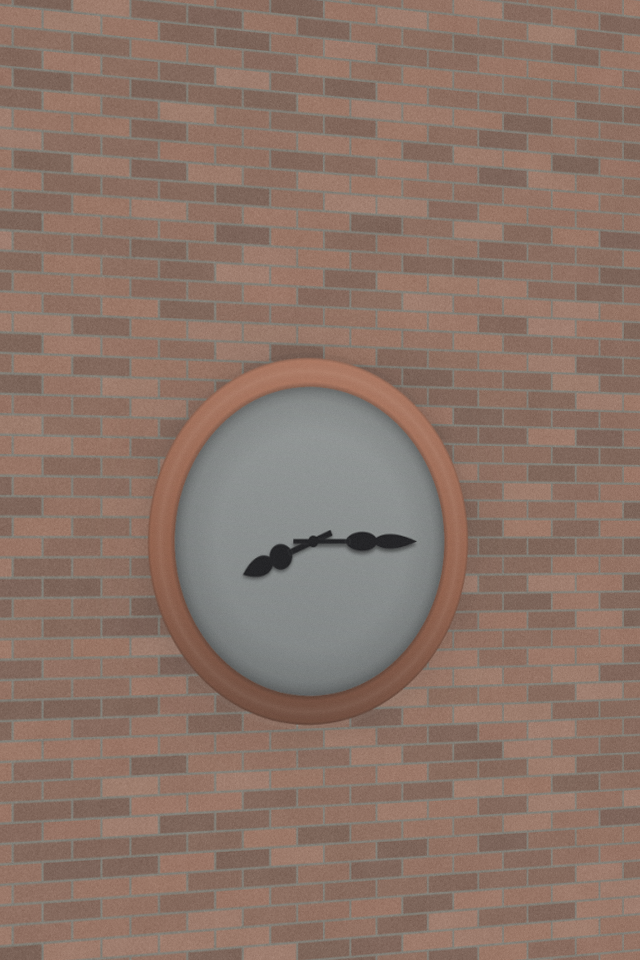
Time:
{"hour": 8, "minute": 15}
